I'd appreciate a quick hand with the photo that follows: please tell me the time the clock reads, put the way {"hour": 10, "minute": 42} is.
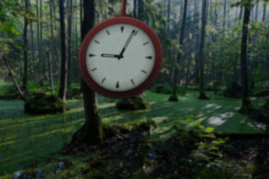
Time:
{"hour": 9, "minute": 4}
